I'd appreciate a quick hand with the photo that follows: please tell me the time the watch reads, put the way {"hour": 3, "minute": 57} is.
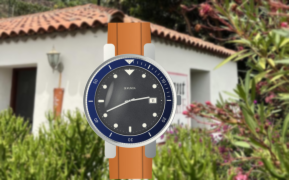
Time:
{"hour": 2, "minute": 41}
